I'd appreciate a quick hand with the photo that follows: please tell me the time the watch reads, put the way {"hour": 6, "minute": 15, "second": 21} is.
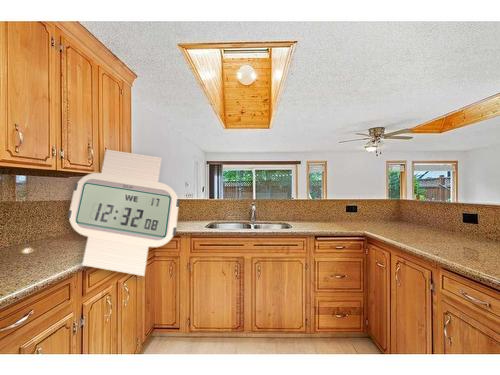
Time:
{"hour": 12, "minute": 32, "second": 8}
